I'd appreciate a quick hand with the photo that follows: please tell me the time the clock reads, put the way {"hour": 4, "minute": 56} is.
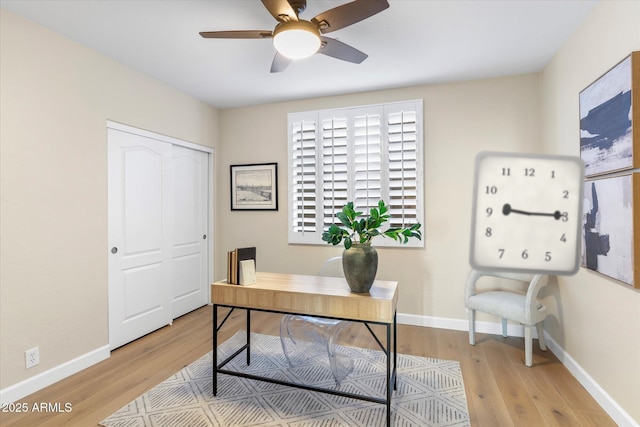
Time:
{"hour": 9, "minute": 15}
